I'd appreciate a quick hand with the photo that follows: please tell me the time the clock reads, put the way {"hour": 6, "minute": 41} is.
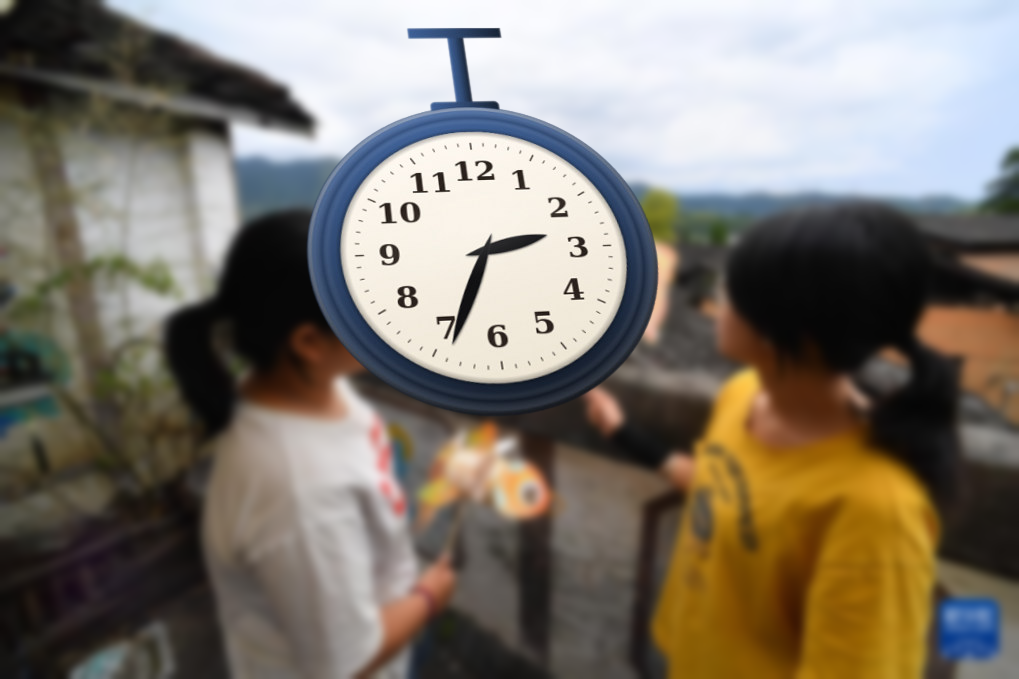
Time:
{"hour": 2, "minute": 34}
